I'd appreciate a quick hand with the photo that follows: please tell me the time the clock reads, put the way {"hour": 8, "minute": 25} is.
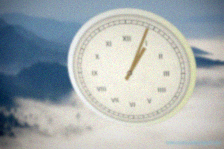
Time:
{"hour": 1, "minute": 4}
